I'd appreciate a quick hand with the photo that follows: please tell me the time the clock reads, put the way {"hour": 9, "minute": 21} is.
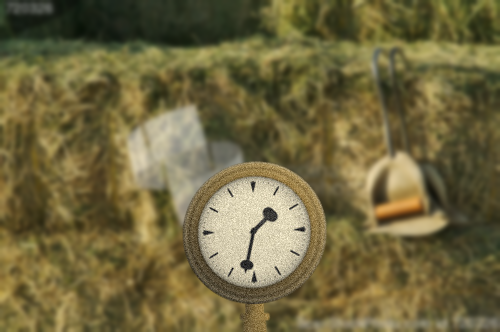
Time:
{"hour": 1, "minute": 32}
